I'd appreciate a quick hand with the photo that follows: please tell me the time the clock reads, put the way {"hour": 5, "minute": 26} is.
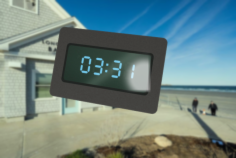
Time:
{"hour": 3, "minute": 31}
